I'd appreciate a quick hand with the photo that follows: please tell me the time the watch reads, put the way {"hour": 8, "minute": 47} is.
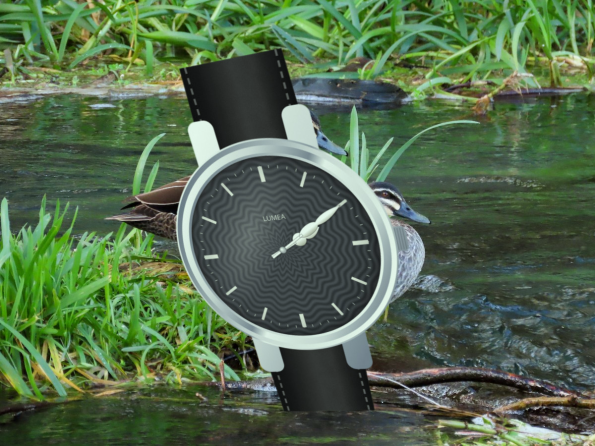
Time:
{"hour": 2, "minute": 10}
